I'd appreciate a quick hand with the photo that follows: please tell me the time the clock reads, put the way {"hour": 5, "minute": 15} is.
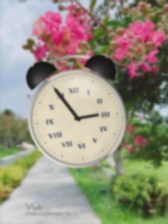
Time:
{"hour": 2, "minute": 55}
